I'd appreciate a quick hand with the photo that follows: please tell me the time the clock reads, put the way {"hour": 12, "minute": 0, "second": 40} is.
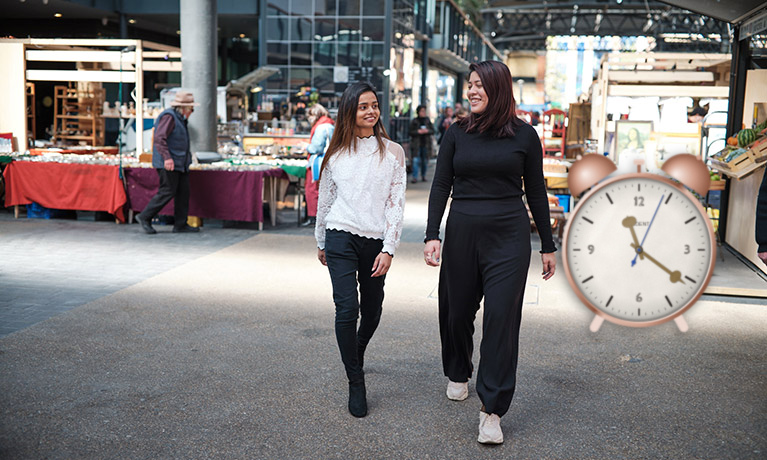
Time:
{"hour": 11, "minute": 21, "second": 4}
